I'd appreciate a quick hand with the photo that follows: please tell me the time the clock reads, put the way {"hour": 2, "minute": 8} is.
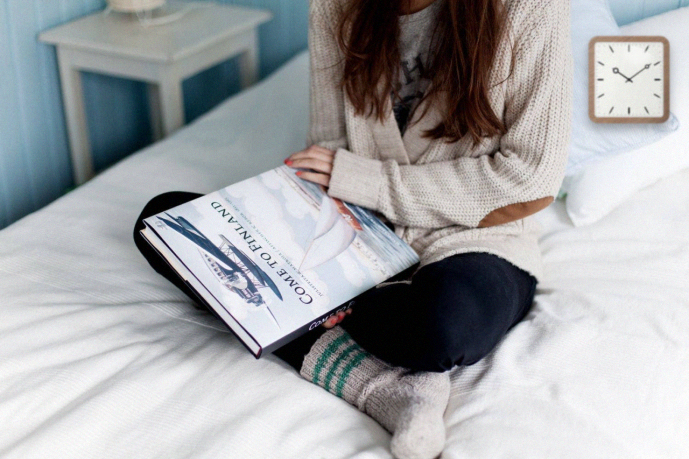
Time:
{"hour": 10, "minute": 9}
